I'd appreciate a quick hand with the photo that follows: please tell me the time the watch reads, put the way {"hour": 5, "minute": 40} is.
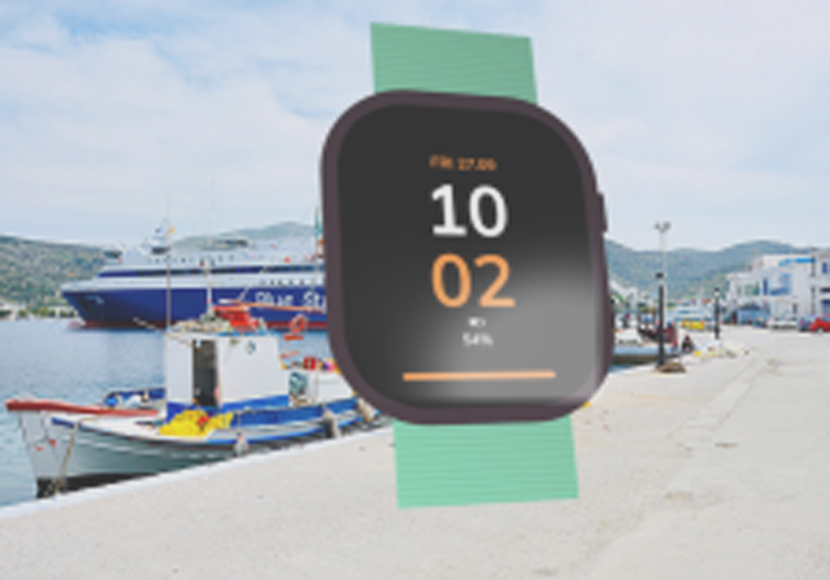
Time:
{"hour": 10, "minute": 2}
